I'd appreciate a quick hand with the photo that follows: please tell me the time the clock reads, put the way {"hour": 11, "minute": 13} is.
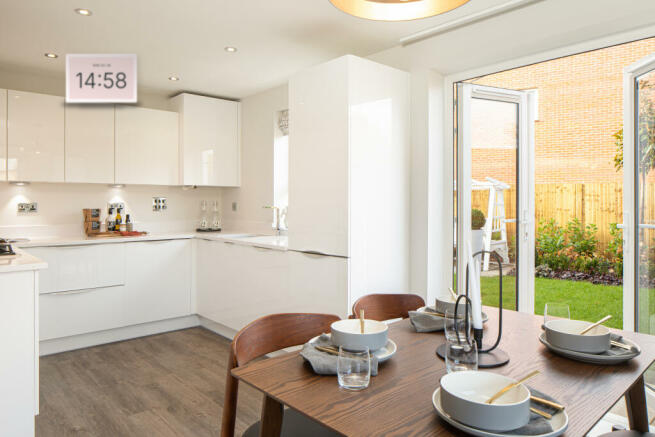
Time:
{"hour": 14, "minute": 58}
